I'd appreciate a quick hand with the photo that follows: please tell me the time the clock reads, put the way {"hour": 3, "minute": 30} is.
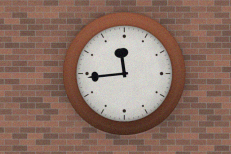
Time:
{"hour": 11, "minute": 44}
